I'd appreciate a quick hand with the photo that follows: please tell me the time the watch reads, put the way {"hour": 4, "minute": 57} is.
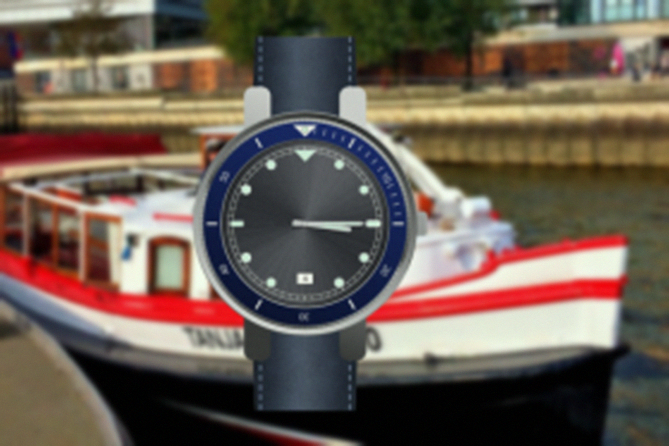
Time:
{"hour": 3, "minute": 15}
